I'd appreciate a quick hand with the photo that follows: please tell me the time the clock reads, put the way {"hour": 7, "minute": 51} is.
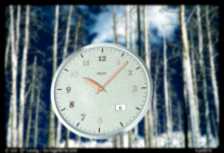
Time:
{"hour": 10, "minute": 7}
